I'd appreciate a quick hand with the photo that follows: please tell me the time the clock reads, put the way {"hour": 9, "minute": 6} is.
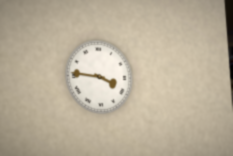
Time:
{"hour": 3, "minute": 46}
